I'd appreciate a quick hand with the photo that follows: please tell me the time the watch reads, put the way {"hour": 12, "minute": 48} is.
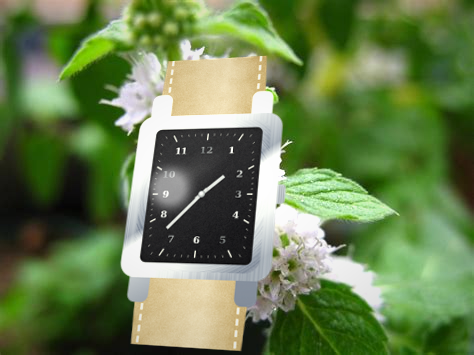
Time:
{"hour": 1, "minute": 37}
